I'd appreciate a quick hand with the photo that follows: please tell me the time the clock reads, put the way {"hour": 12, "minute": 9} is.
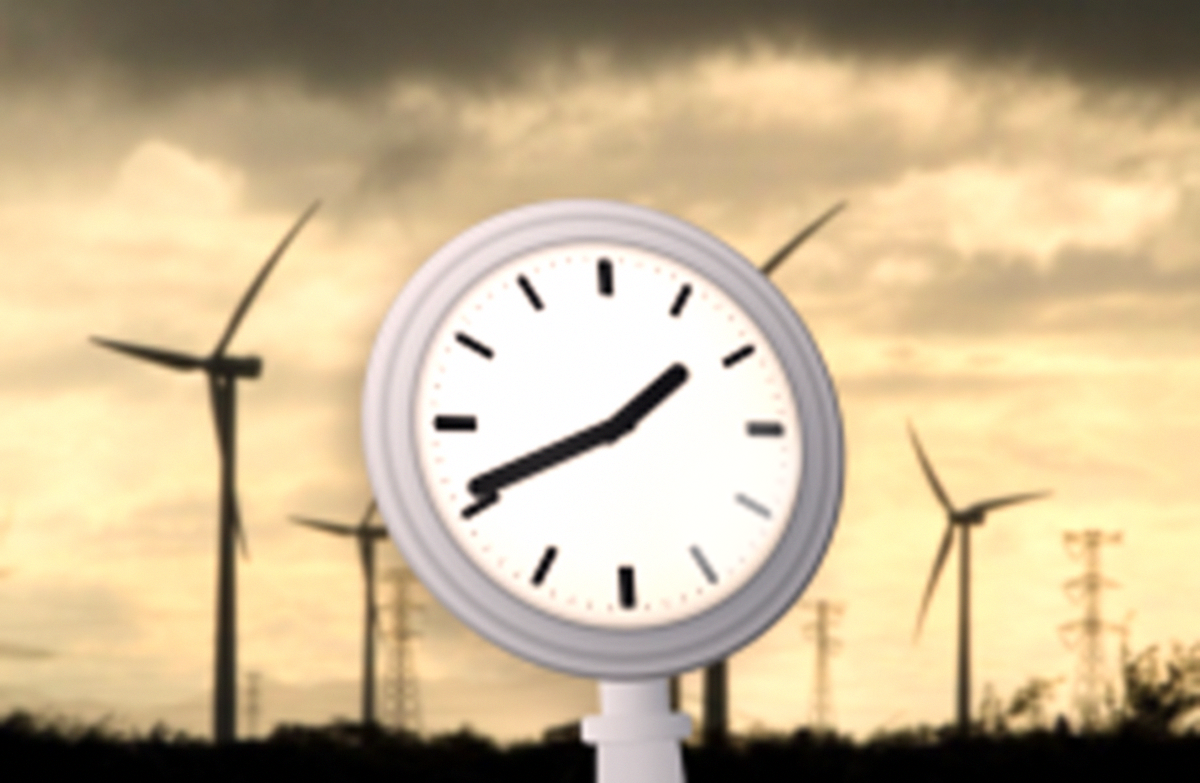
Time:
{"hour": 1, "minute": 41}
